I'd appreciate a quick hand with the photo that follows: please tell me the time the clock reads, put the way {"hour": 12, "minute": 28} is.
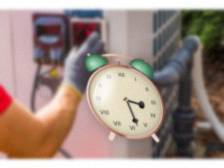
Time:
{"hour": 3, "minute": 28}
